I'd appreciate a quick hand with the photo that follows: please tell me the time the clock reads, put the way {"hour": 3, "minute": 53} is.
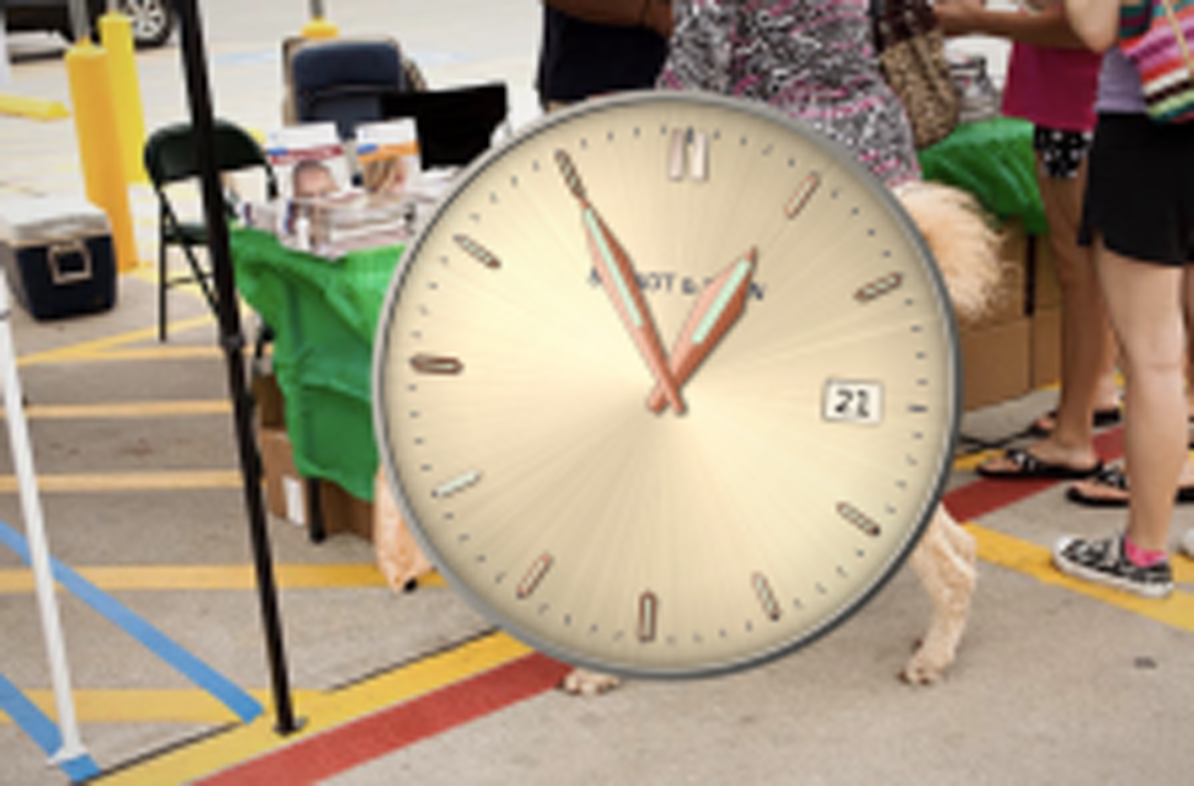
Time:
{"hour": 12, "minute": 55}
